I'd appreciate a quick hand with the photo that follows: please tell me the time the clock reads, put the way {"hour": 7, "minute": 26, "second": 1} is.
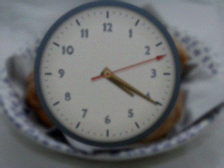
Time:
{"hour": 4, "minute": 20, "second": 12}
